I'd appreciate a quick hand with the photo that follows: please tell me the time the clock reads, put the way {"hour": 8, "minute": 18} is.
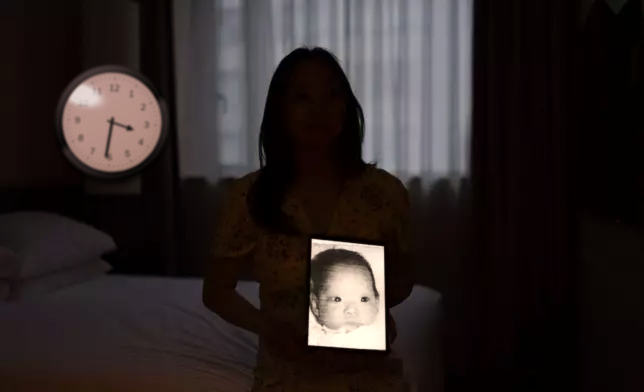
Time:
{"hour": 3, "minute": 31}
